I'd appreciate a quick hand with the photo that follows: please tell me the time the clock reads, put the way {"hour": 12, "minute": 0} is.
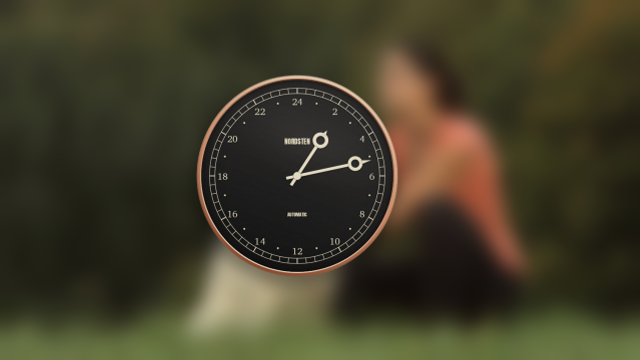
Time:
{"hour": 2, "minute": 13}
